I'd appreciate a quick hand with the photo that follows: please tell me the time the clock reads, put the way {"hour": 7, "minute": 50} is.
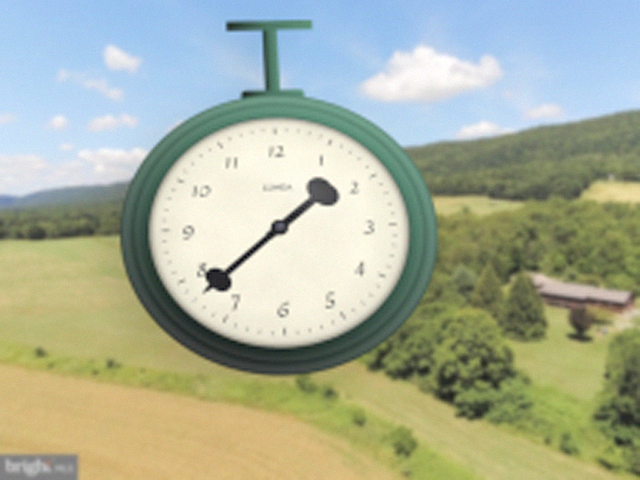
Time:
{"hour": 1, "minute": 38}
